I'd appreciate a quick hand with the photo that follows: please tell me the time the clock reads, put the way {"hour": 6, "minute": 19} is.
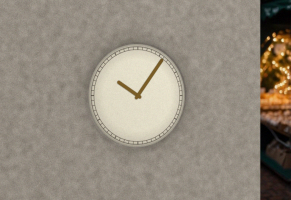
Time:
{"hour": 10, "minute": 6}
